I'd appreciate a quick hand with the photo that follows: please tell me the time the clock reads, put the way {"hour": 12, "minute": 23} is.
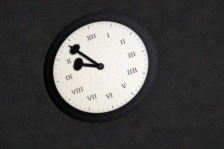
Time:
{"hour": 9, "minute": 54}
